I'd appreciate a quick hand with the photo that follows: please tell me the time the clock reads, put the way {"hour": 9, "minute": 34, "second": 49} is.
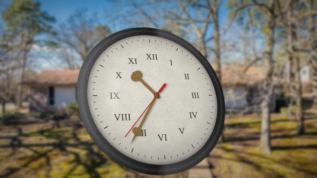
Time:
{"hour": 10, "minute": 35, "second": 37}
